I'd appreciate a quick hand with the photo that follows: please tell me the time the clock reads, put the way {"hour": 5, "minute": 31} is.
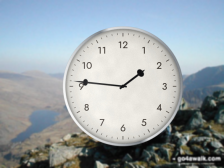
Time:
{"hour": 1, "minute": 46}
